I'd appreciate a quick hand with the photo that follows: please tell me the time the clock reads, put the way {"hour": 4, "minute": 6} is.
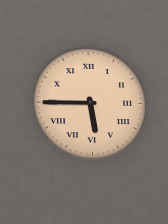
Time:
{"hour": 5, "minute": 45}
